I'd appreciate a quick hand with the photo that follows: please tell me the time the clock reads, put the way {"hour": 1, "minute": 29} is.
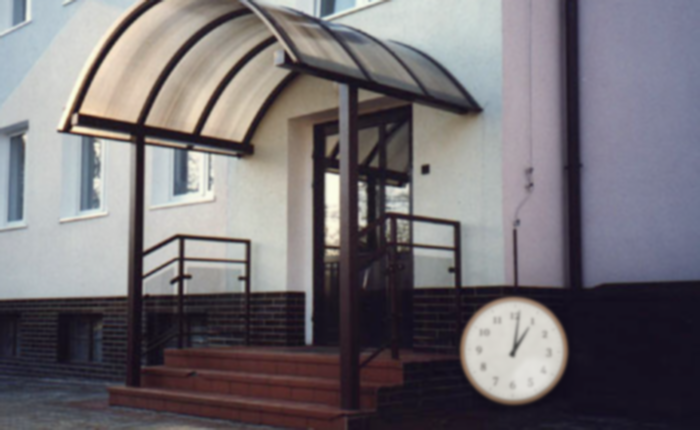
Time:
{"hour": 1, "minute": 1}
